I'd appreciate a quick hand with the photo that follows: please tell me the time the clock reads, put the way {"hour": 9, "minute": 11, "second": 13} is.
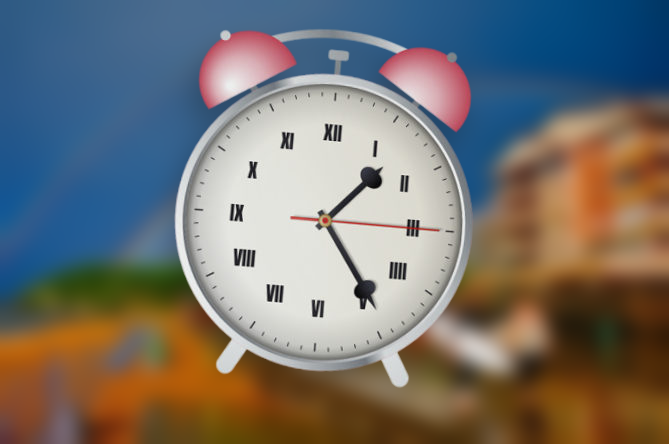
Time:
{"hour": 1, "minute": 24, "second": 15}
